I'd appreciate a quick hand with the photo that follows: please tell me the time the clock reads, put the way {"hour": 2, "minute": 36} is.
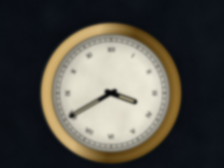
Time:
{"hour": 3, "minute": 40}
